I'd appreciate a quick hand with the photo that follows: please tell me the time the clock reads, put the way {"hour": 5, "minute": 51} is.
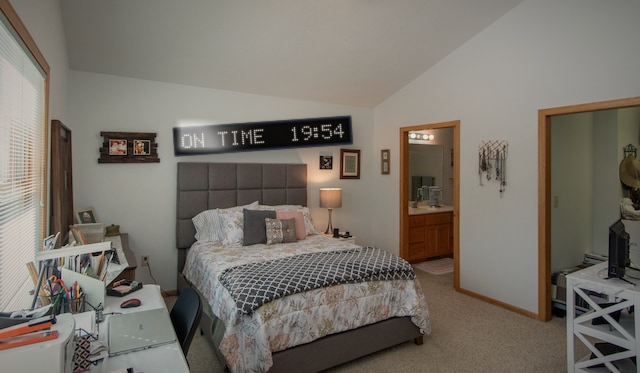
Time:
{"hour": 19, "minute": 54}
